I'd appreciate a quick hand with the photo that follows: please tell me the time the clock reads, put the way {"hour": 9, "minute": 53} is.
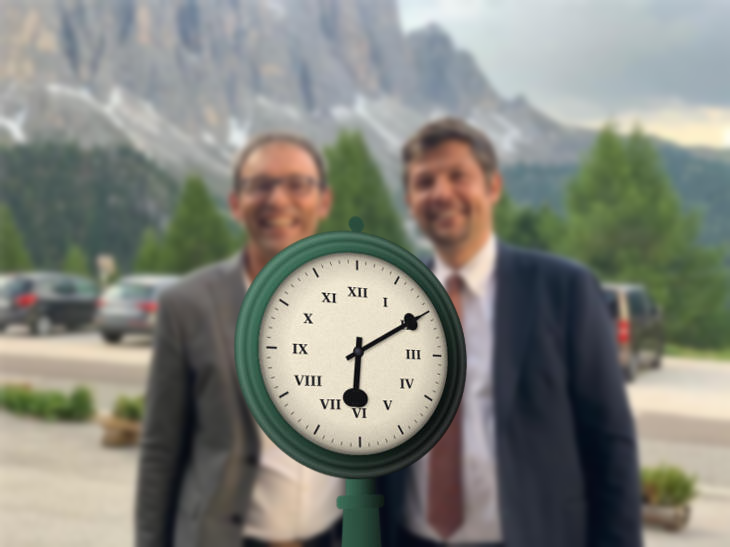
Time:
{"hour": 6, "minute": 10}
